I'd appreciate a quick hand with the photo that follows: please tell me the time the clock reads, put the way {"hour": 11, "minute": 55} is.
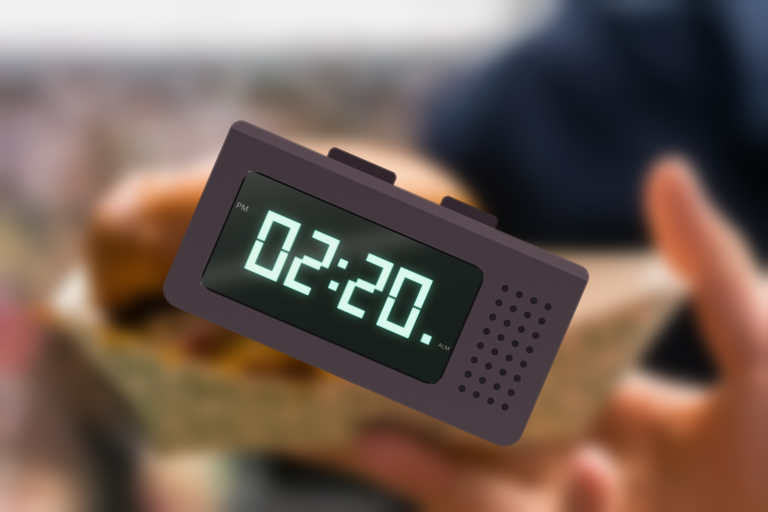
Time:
{"hour": 2, "minute": 20}
